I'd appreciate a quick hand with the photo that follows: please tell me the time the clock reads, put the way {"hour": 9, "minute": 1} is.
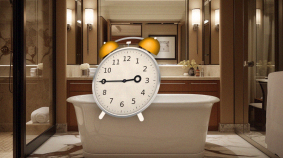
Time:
{"hour": 2, "minute": 45}
